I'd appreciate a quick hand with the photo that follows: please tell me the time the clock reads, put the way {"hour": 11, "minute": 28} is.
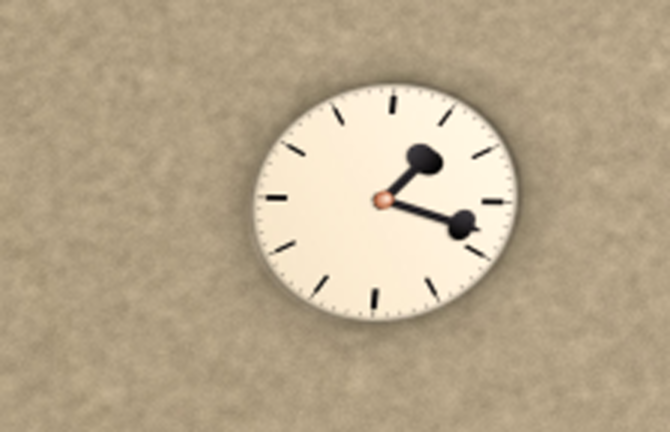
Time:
{"hour": 1, "minute": 18}
